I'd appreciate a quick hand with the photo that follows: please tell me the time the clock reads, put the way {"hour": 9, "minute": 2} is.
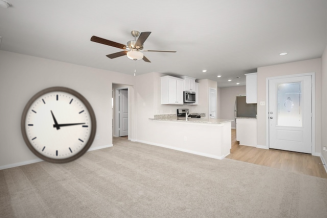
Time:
{"hour": 11, "minute": 14}
